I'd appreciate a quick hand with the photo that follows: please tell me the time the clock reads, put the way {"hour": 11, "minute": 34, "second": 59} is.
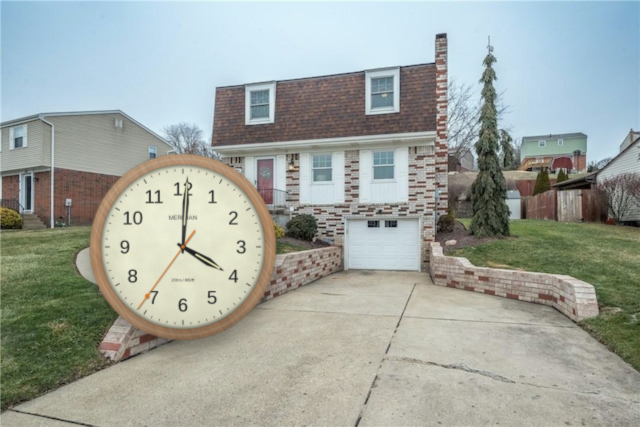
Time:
{"hour": 4, "minute": 0, "second": 36}
